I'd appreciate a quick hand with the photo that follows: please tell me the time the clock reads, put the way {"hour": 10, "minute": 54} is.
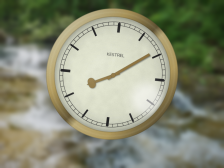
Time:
{"hour": 8, "minute": 9}
